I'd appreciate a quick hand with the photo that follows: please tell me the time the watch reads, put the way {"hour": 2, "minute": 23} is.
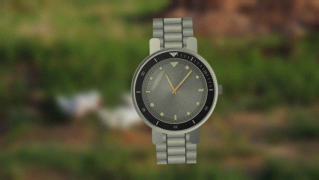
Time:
{"hour": 11, "minute": 7}
